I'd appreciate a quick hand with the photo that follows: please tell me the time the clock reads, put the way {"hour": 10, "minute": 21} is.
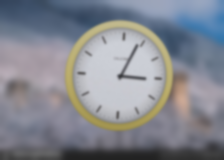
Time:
{"hour": 3, "minute": 4}
